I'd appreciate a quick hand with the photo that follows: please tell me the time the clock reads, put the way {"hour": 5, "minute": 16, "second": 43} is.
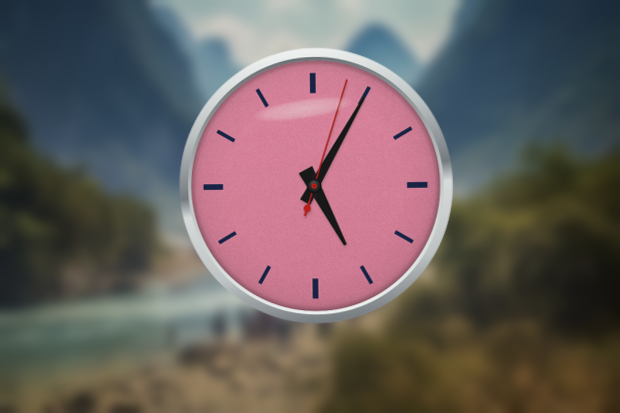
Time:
{"hour": 5, "minute": 5, "second": 3}
